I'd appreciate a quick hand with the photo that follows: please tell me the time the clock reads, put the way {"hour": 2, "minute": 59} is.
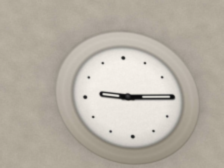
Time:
{"hour": 9, "minute": 15}
